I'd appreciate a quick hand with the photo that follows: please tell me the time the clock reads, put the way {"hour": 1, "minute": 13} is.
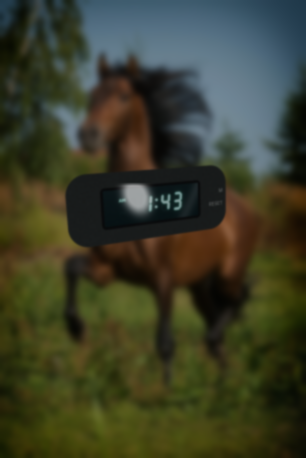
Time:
{"hour": 1, "minute": 43}
